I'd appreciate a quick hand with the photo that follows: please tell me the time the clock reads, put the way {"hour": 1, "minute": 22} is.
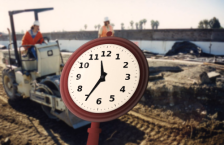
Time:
{"hour": 11, "minute": 35}
